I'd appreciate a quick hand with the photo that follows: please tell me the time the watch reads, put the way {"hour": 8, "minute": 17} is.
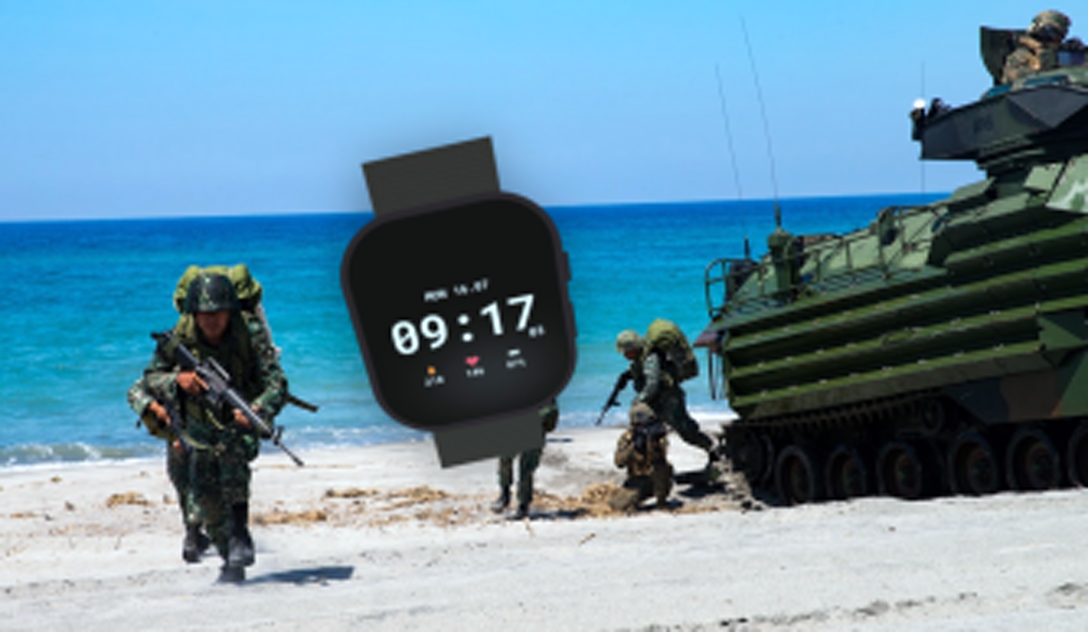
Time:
{"hour": 9, "minute": 17}
